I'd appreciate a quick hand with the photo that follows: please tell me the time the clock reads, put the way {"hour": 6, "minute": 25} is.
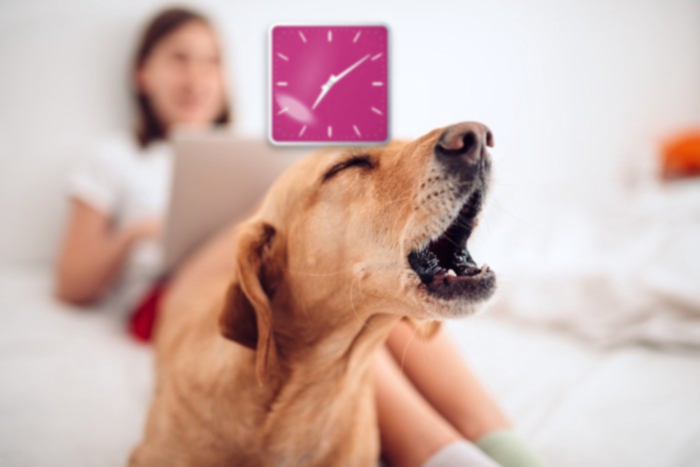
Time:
{"hour": 7, "minute": 9}
